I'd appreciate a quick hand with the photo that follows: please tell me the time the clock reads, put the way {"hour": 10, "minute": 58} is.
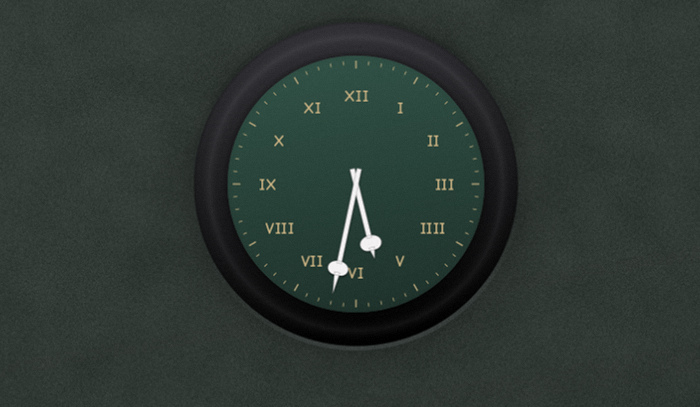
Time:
{"hour": 5, "minute": 32}
